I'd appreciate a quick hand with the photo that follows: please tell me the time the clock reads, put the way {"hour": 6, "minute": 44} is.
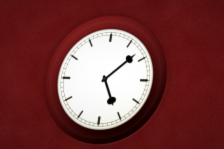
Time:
{"hour": 5, "minute": 8}
